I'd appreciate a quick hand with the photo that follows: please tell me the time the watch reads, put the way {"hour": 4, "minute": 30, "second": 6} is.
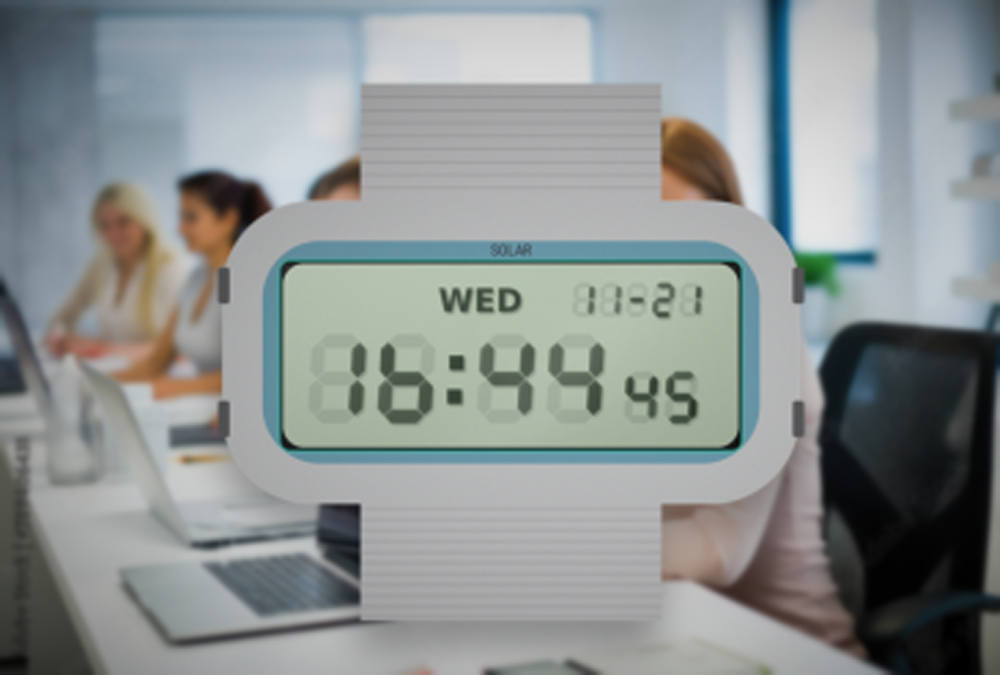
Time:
{"hour": 16, "minute": 44, "second": 45}
